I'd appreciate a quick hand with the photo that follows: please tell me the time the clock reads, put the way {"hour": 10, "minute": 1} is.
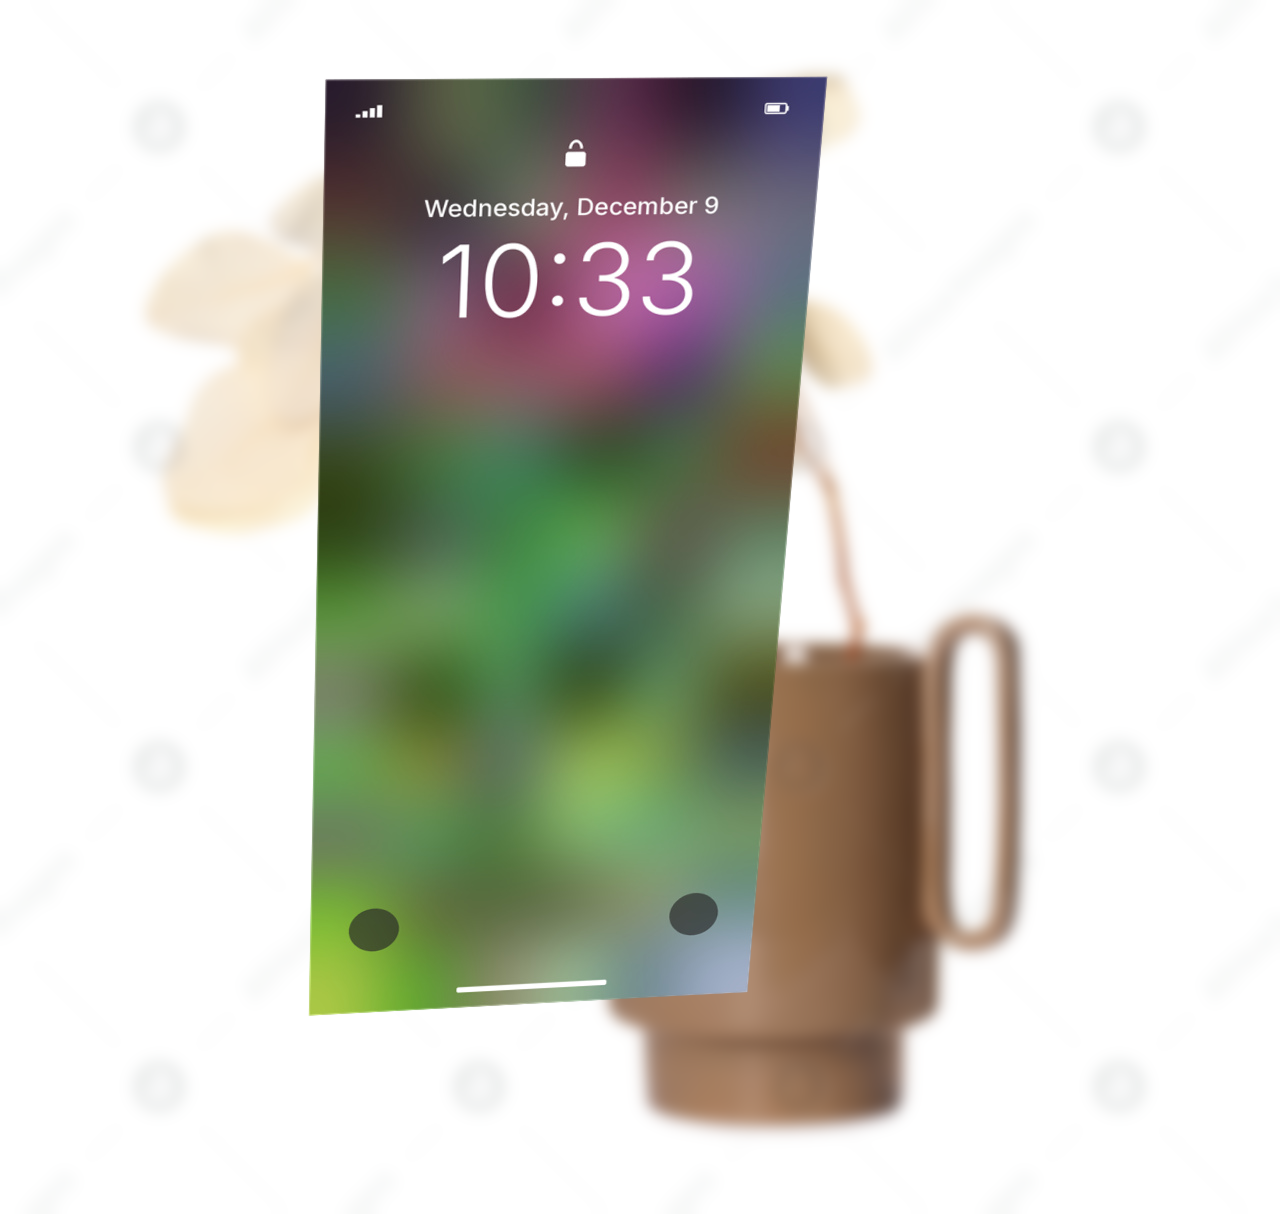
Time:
{"hour": 10, "minute": 33}
